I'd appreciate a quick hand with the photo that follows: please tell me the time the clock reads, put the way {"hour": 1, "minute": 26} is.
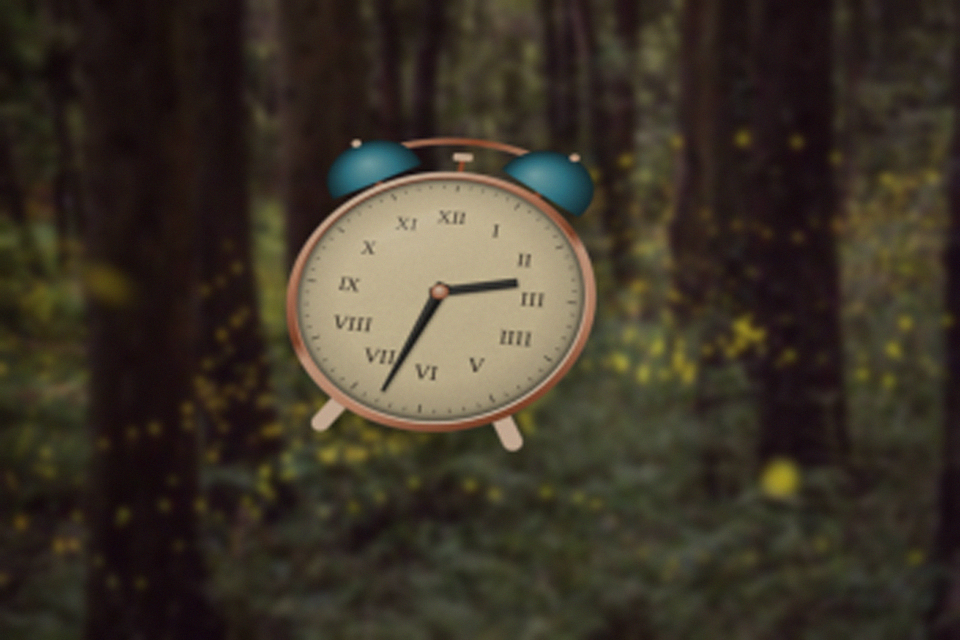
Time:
{"hour": 2, "minute": 33}
